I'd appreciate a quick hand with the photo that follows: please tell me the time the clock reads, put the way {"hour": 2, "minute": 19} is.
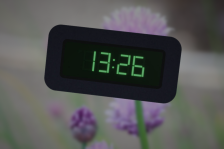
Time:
{"hour": 13, "minute": 26}
